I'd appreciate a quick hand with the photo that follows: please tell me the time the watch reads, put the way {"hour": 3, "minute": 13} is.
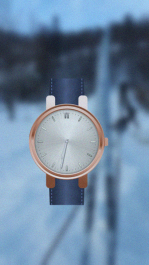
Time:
{"hour": 6, "minute": 32}
